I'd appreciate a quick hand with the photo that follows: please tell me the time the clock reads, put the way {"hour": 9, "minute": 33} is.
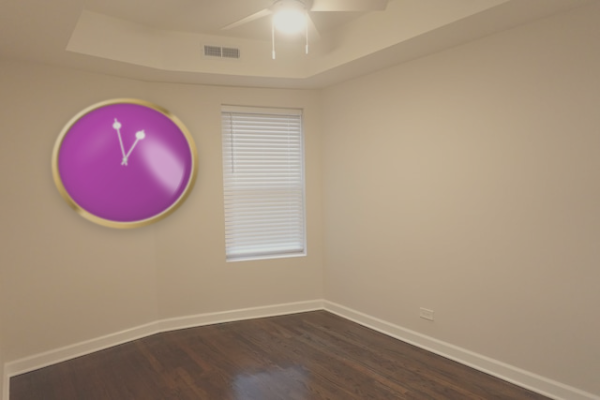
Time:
{"hour": 12, "minute": 58}
